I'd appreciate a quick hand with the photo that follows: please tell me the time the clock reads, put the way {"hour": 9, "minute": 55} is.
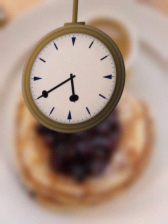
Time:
{"hour": 5, "minute": 40}
